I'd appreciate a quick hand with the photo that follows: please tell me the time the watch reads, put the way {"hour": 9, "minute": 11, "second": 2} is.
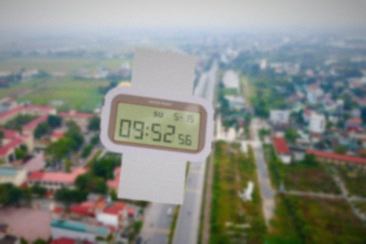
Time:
{"hour": 9, "minute": 52, "second": 56}
